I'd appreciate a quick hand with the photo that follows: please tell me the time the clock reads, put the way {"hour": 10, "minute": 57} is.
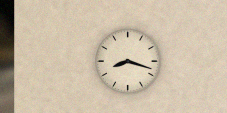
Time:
{"hour": 8, "minute": 18}
